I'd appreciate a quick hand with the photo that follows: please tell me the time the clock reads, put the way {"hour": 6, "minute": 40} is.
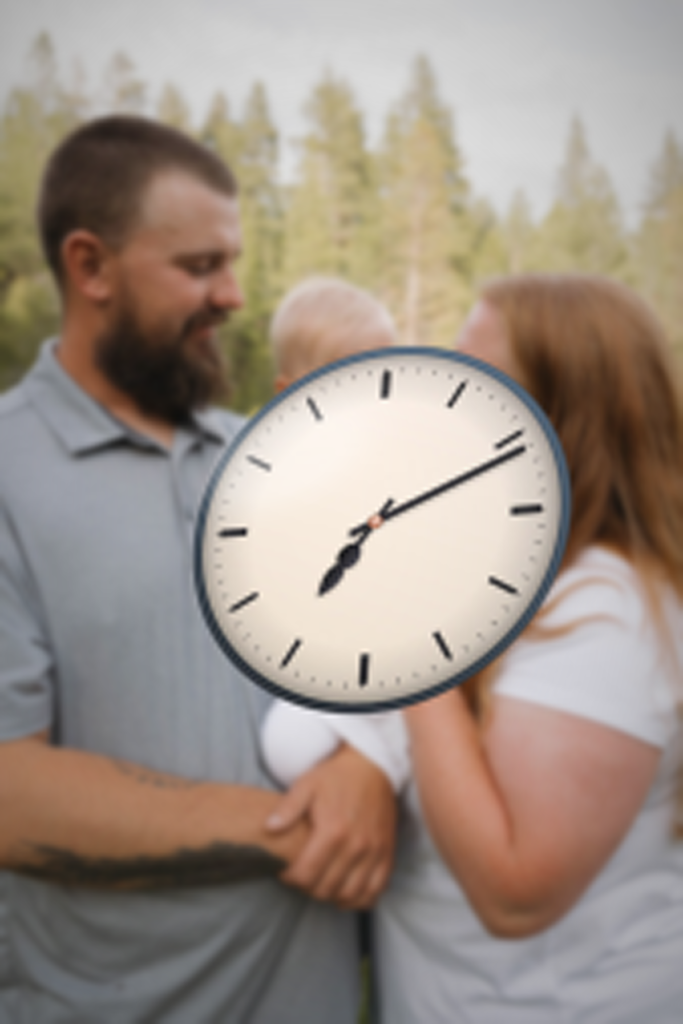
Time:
{"hour": 7, "minute": 11}
